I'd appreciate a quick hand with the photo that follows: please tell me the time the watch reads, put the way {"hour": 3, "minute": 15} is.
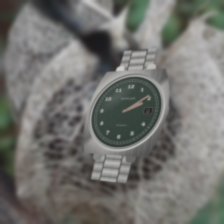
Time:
{"hour": 2, "minute": 9}
